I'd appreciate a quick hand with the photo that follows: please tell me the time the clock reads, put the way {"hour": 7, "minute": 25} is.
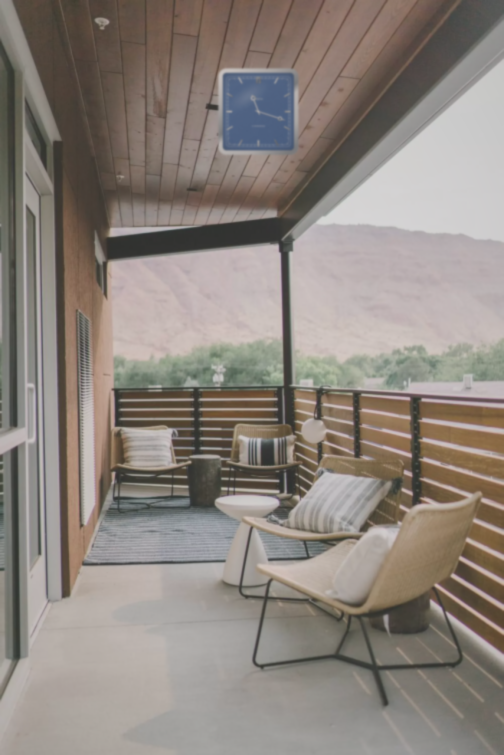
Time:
{"hour": 11, "minute": 18}
